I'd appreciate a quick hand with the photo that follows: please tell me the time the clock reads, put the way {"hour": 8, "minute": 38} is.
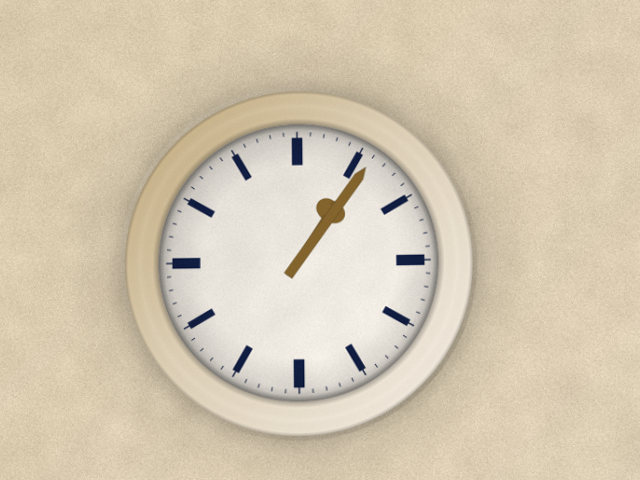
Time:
{"hour": 1, "minute": 6}
